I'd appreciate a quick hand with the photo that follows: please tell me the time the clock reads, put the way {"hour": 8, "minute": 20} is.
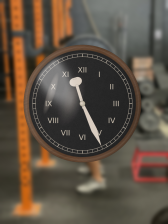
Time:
{"hour": 11, "minute": 26}
